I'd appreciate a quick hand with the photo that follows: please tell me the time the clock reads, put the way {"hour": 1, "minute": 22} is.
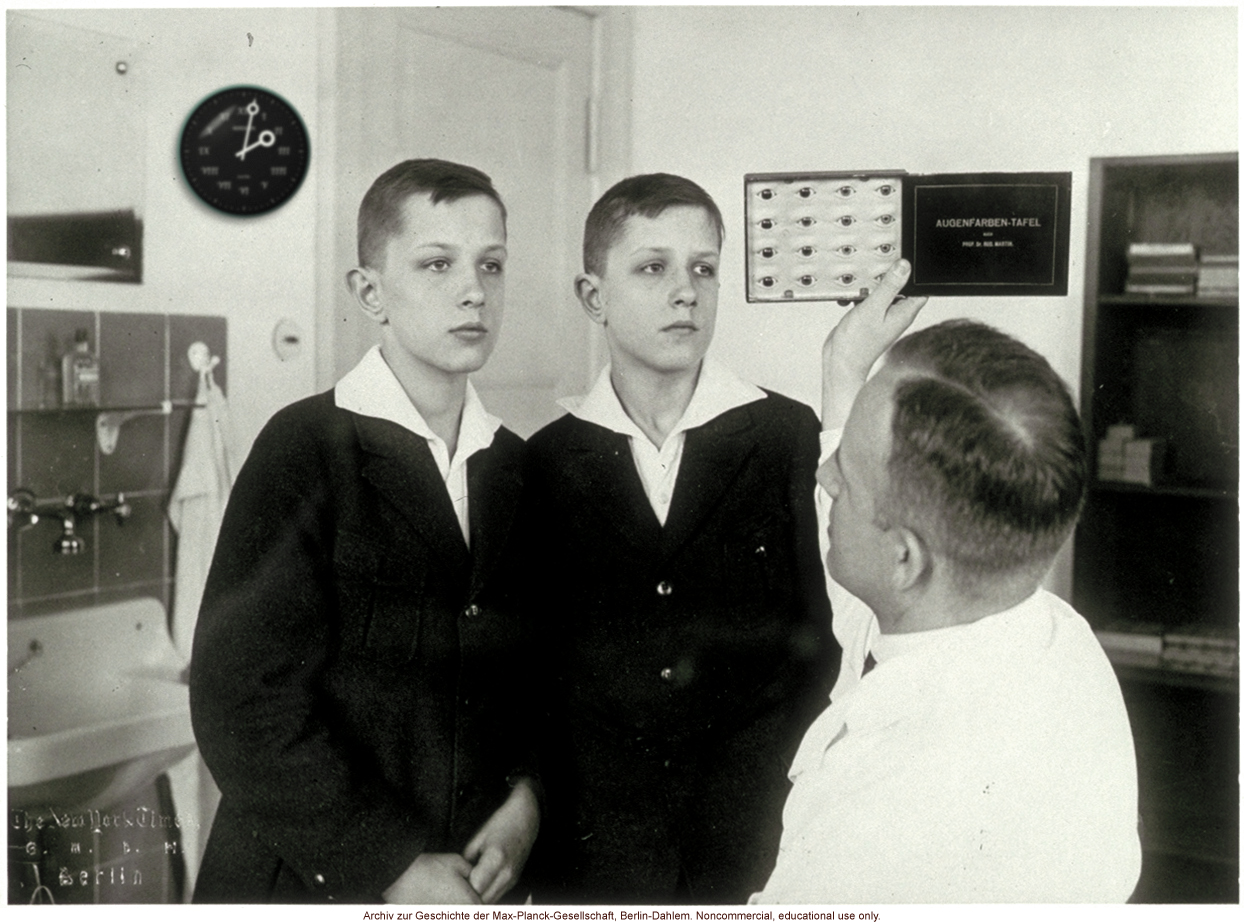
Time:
{"hour": 2, "minute": 2}
